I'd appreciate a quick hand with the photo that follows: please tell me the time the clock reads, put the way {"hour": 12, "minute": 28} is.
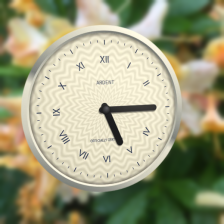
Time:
{"hour": 5, "minute": 15}
